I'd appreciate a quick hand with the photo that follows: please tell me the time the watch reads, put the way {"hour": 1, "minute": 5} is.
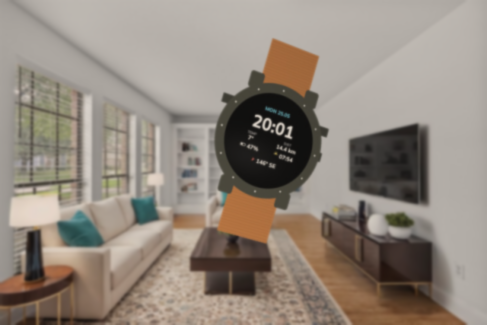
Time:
{"hour": 20, "minute": 1}
